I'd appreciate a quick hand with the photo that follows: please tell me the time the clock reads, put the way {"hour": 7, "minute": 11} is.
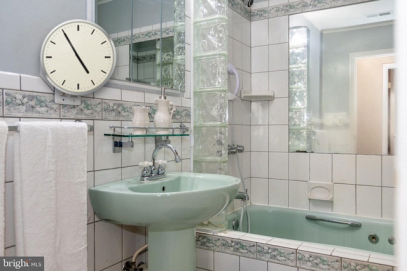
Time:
{"hour": 4, "minute": 55}
